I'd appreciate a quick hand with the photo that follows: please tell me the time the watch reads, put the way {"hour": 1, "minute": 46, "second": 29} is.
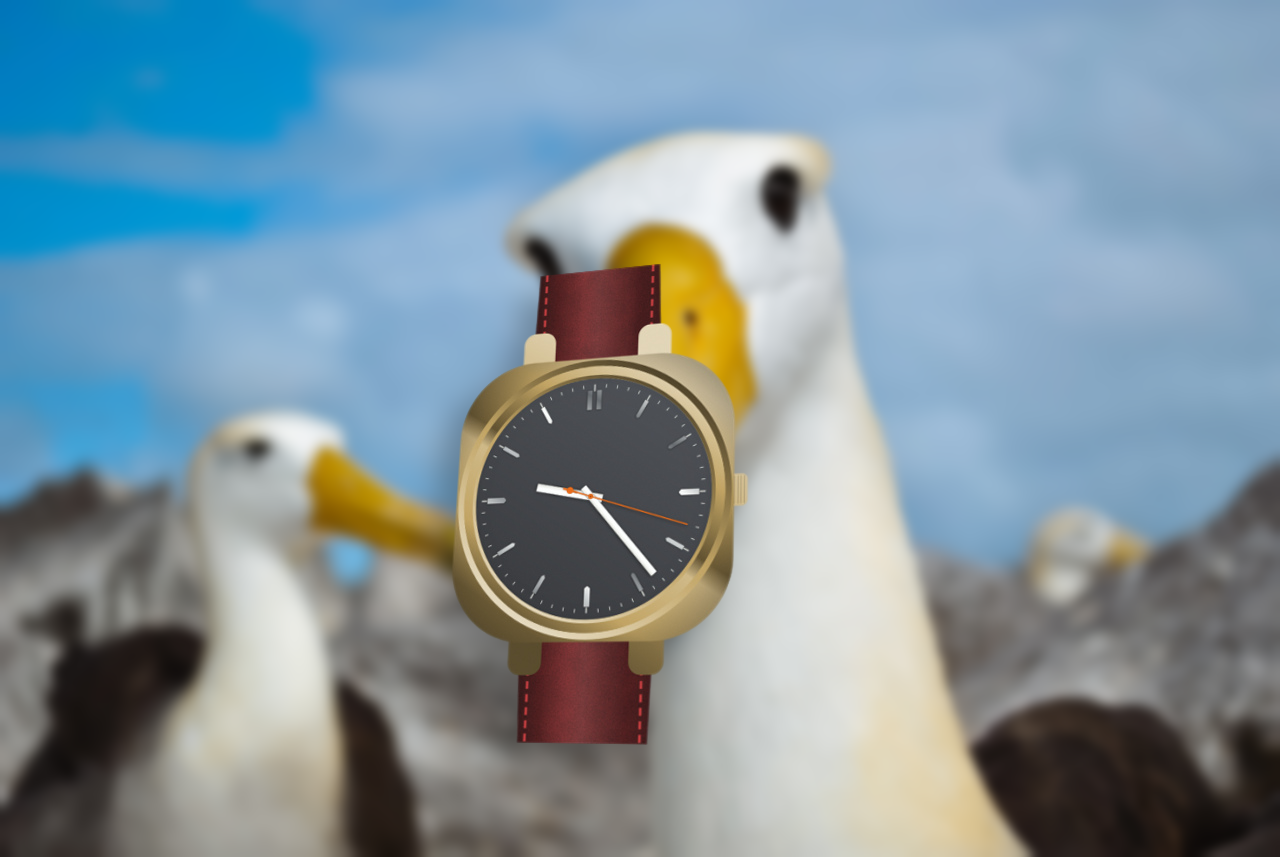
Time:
{"hour": 9, "minute": 23, "second": 18}
